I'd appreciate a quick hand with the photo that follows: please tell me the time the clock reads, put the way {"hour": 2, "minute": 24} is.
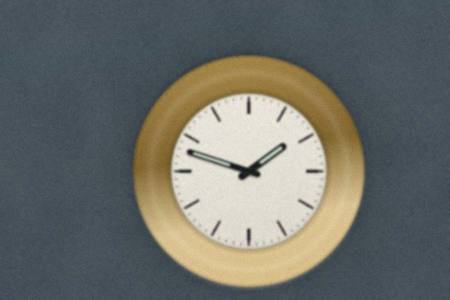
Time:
{"hour": 1, "minute": 48}
